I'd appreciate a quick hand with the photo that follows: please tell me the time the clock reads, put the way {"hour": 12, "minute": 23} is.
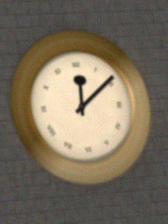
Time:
{"hour": 12, "minute": 9}
